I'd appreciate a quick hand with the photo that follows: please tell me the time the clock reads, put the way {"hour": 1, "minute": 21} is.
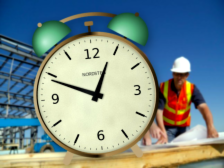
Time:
{"hour": 12, "minute": 49}
